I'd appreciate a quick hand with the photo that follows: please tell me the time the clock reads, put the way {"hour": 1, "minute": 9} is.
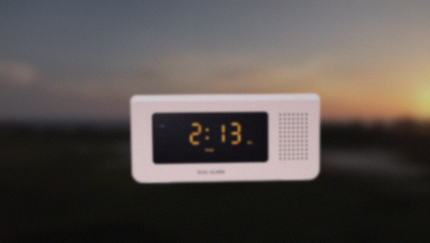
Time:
{"hour": 2, "minute": 13}
